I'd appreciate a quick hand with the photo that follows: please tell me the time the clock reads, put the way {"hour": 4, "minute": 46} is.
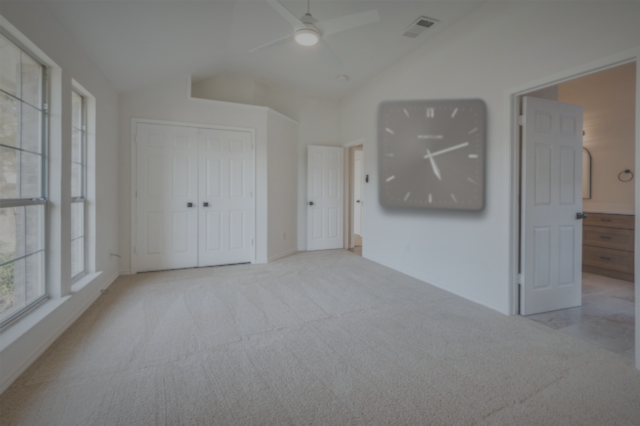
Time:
{"hour": 5, "minute": 12}
